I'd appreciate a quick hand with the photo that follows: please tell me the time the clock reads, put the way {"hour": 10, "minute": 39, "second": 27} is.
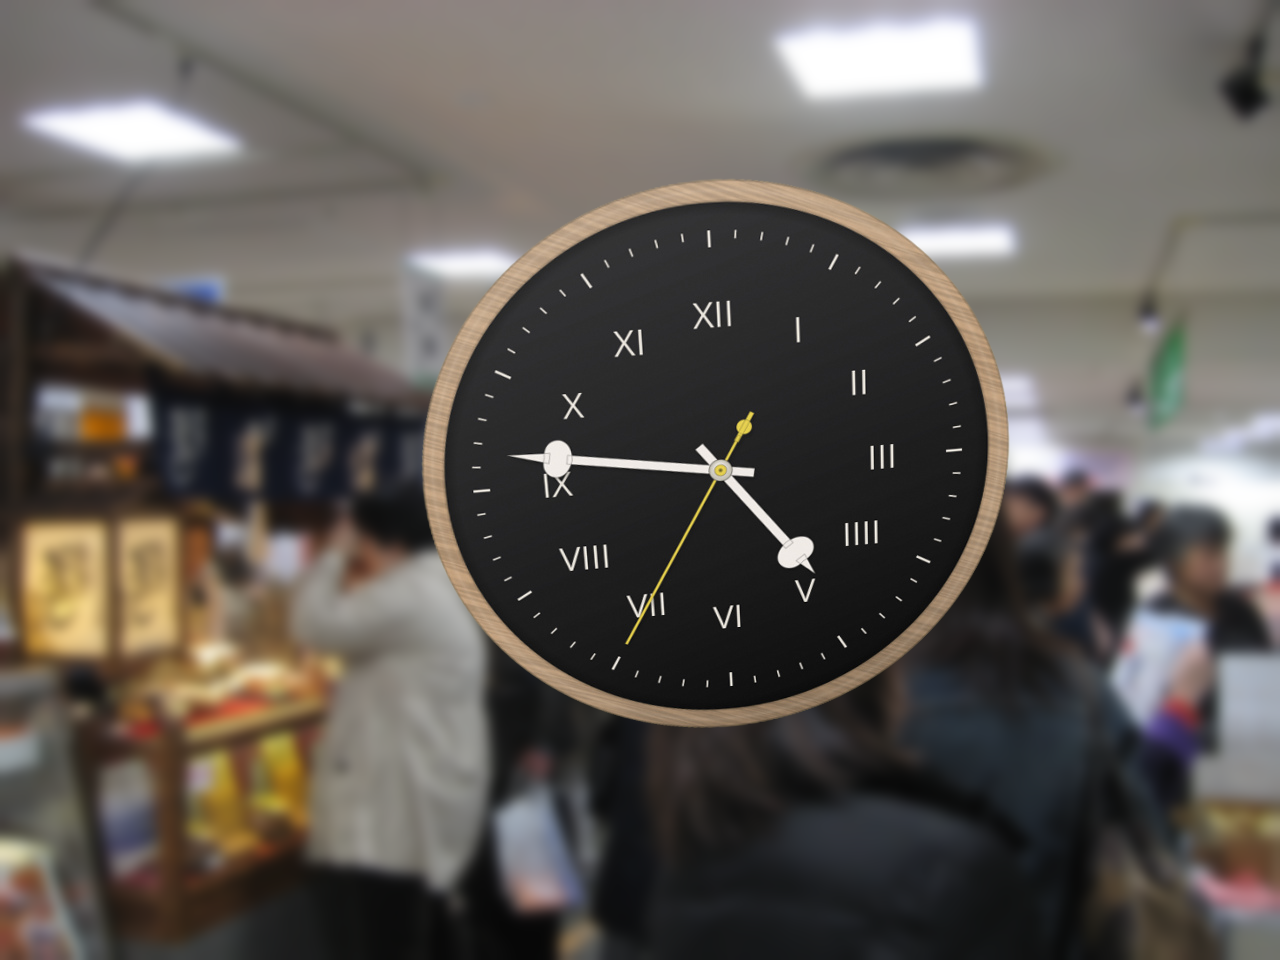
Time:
{"hour": 4, "minute": 46, "second": 35}
